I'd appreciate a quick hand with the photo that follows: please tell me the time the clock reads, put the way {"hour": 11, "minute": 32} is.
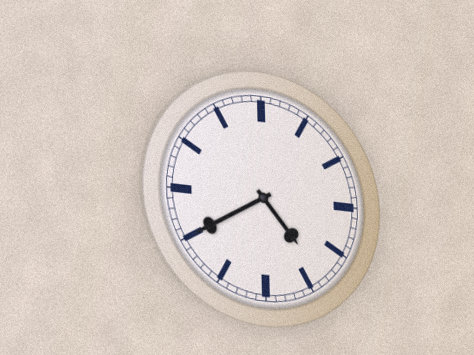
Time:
{"hour": 4, "minute": 40}
